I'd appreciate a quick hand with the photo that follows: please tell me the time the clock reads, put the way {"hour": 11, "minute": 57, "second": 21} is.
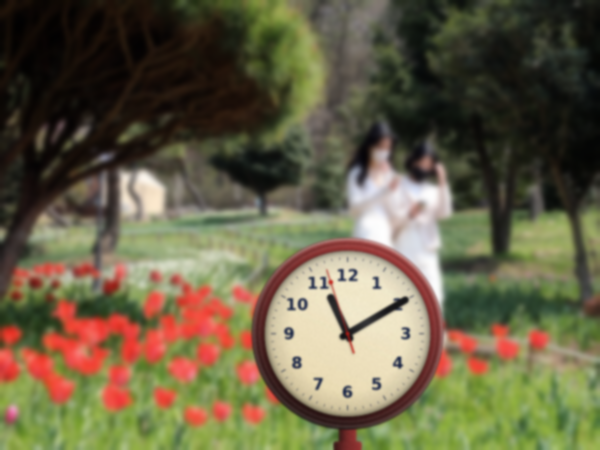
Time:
{"hour": 11, "minute": 9, "second": 57}
